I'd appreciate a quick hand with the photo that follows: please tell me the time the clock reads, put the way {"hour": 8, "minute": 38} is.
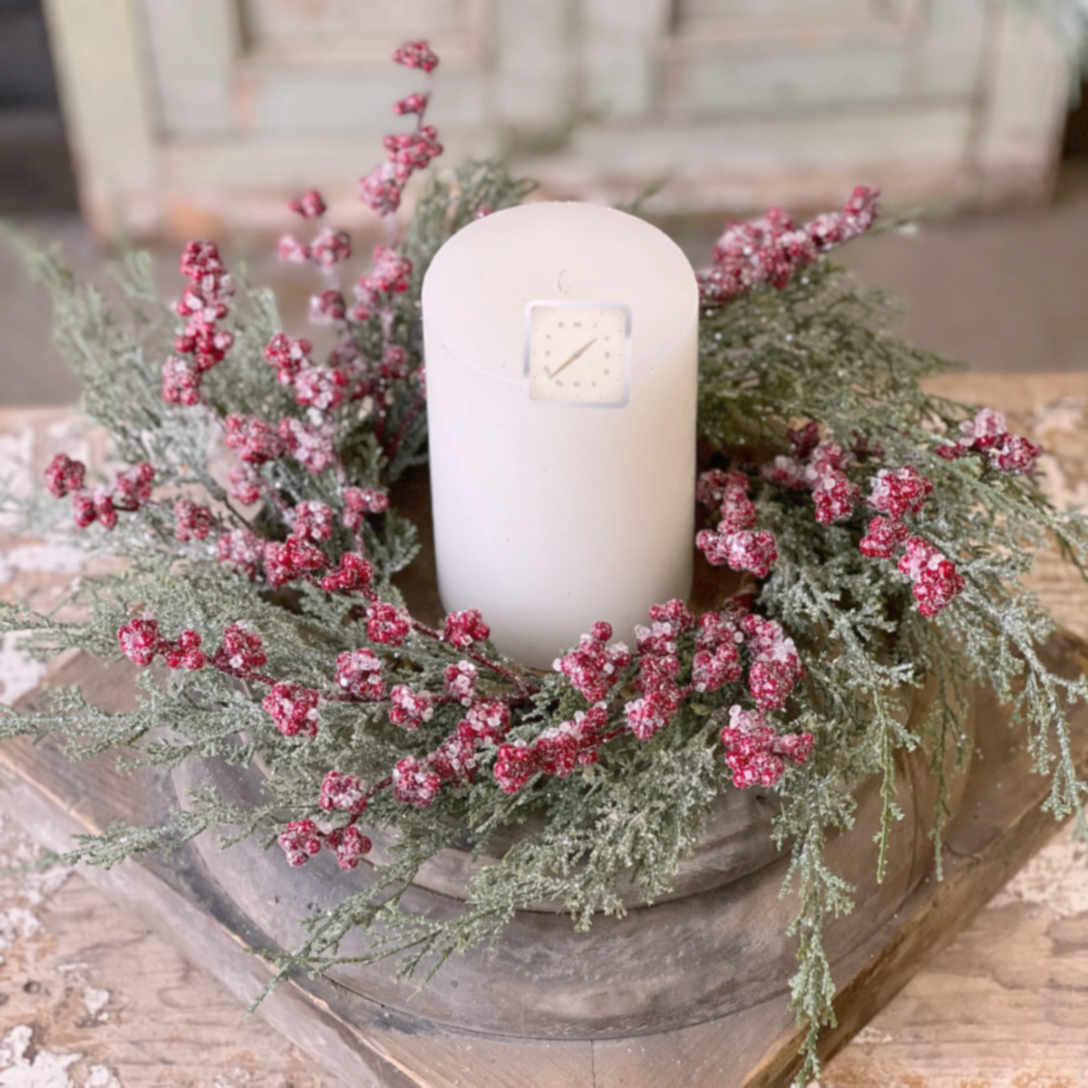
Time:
{"hour": 1, "minute": 38}
